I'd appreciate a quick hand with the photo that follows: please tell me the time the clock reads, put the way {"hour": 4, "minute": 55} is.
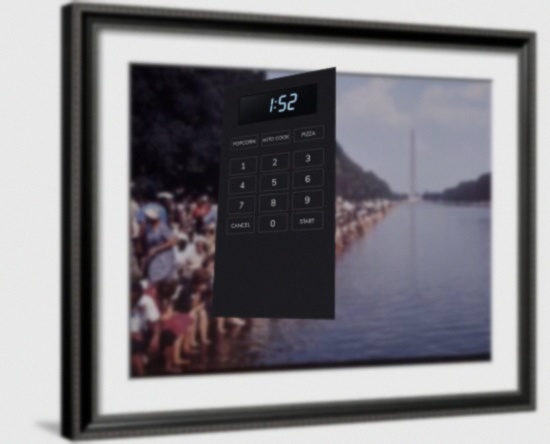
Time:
{"hour": 1, "minute": 52}
